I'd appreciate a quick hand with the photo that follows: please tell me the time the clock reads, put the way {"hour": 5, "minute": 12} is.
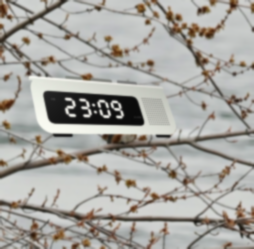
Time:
{"hour": 23, "minute": 9}
